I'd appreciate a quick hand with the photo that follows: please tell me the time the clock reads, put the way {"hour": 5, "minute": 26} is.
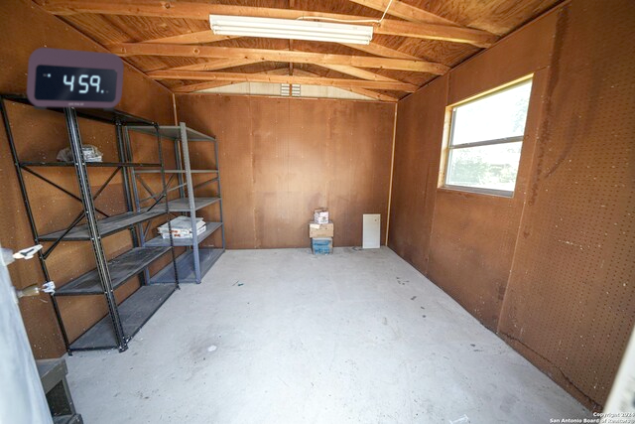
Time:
{"hour": 4, "minute": 59}
